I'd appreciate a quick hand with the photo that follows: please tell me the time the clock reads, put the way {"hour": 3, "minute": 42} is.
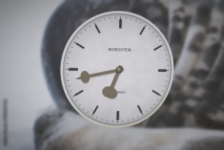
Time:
{"hour": 6, "minute": 43}
